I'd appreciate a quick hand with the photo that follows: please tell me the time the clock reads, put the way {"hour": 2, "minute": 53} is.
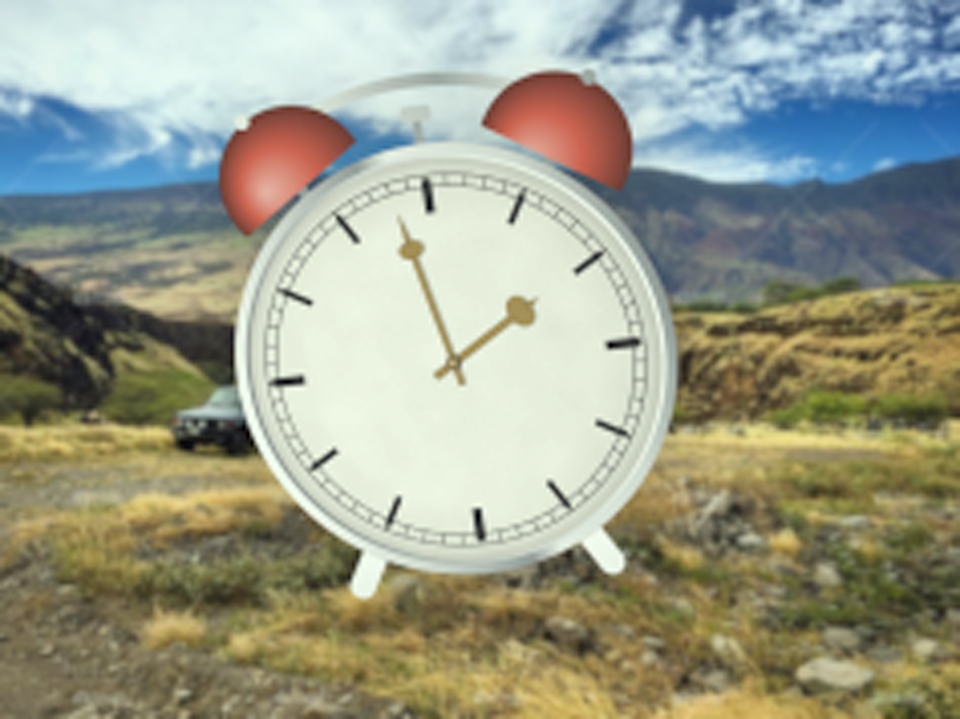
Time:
{"hour": 1, "minute": 58}
